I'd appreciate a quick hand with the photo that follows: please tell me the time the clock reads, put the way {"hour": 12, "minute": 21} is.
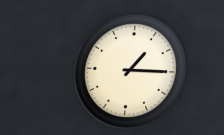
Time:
{"hour": 1, "minute": 15}
